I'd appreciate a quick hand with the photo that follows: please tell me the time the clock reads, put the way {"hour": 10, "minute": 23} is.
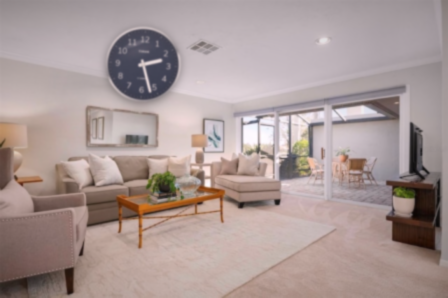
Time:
{"hour": 2, "minute": 27}
